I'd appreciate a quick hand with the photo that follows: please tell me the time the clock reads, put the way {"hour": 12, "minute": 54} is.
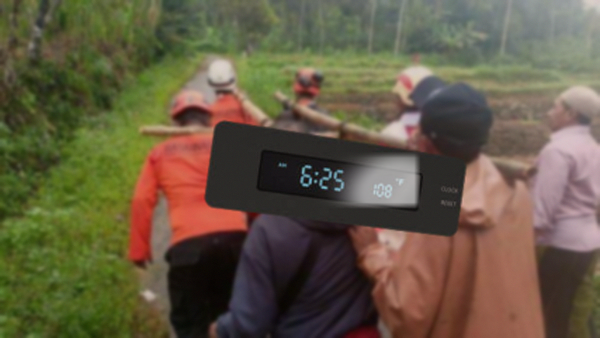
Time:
{"hour": 6, "minute": 25}
